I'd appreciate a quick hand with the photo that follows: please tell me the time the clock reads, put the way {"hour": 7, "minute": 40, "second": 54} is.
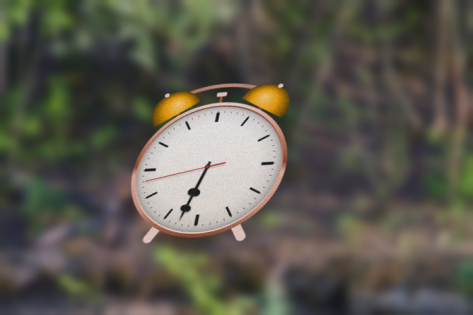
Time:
{"hour": 6, "minute": 32, "second": 43}
